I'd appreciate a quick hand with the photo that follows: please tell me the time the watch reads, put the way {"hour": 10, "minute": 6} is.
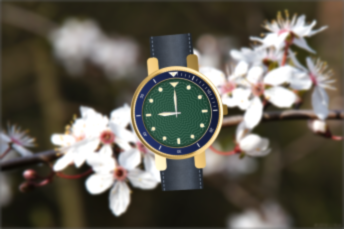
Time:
{"hour": 9, "minute": 0}
